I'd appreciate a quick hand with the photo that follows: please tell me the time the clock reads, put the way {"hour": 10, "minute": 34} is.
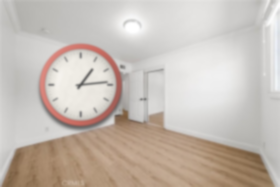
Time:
{"hour": 1, "minute": 14}
